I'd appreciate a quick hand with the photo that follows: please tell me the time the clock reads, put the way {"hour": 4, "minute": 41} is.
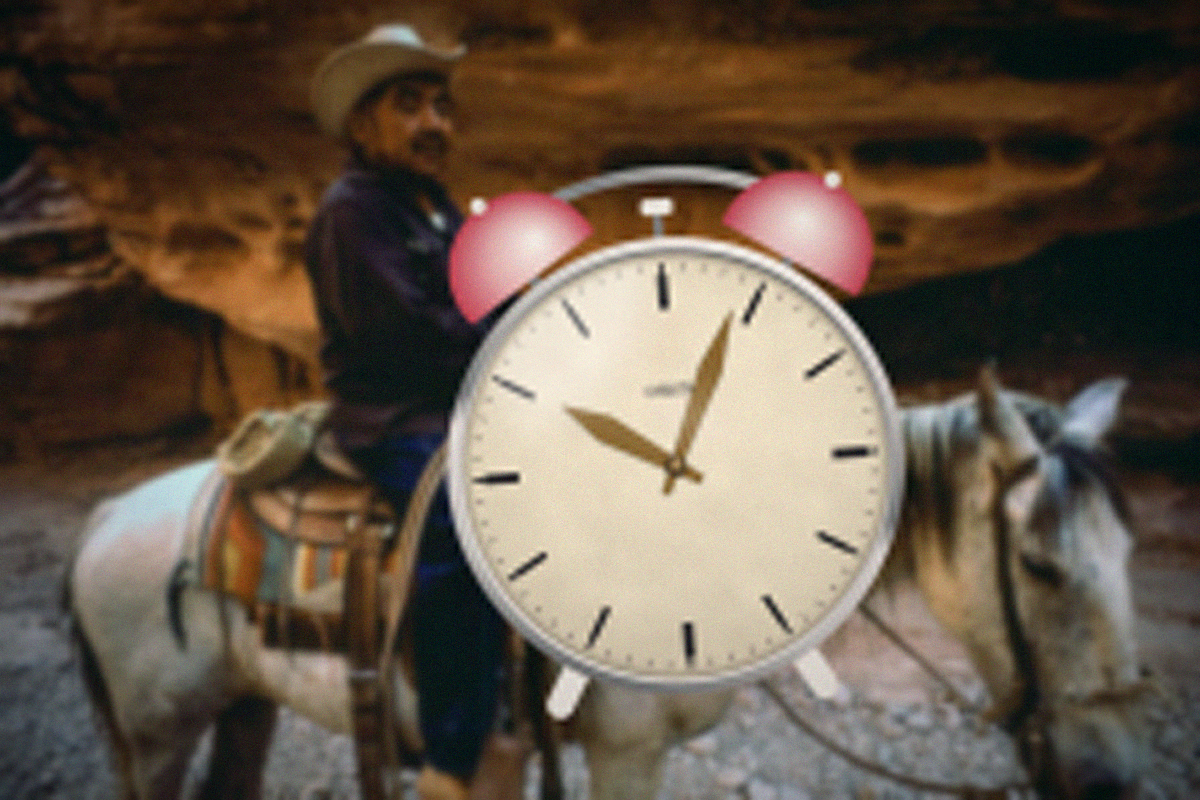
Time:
{"hour": 10, "minute": 4}
